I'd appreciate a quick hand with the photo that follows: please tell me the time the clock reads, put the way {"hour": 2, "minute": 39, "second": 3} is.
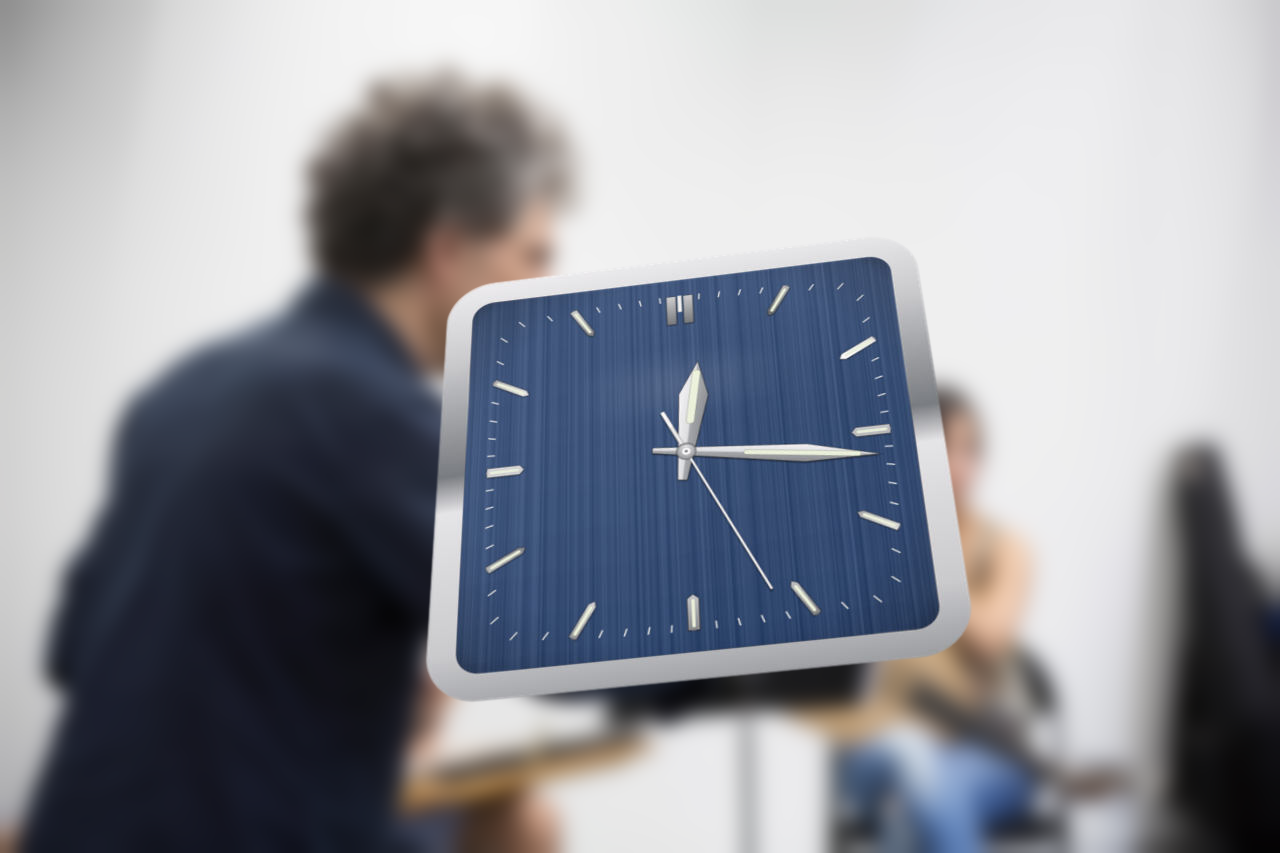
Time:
{"hour": 12, "minute": 16, "second": 26}
